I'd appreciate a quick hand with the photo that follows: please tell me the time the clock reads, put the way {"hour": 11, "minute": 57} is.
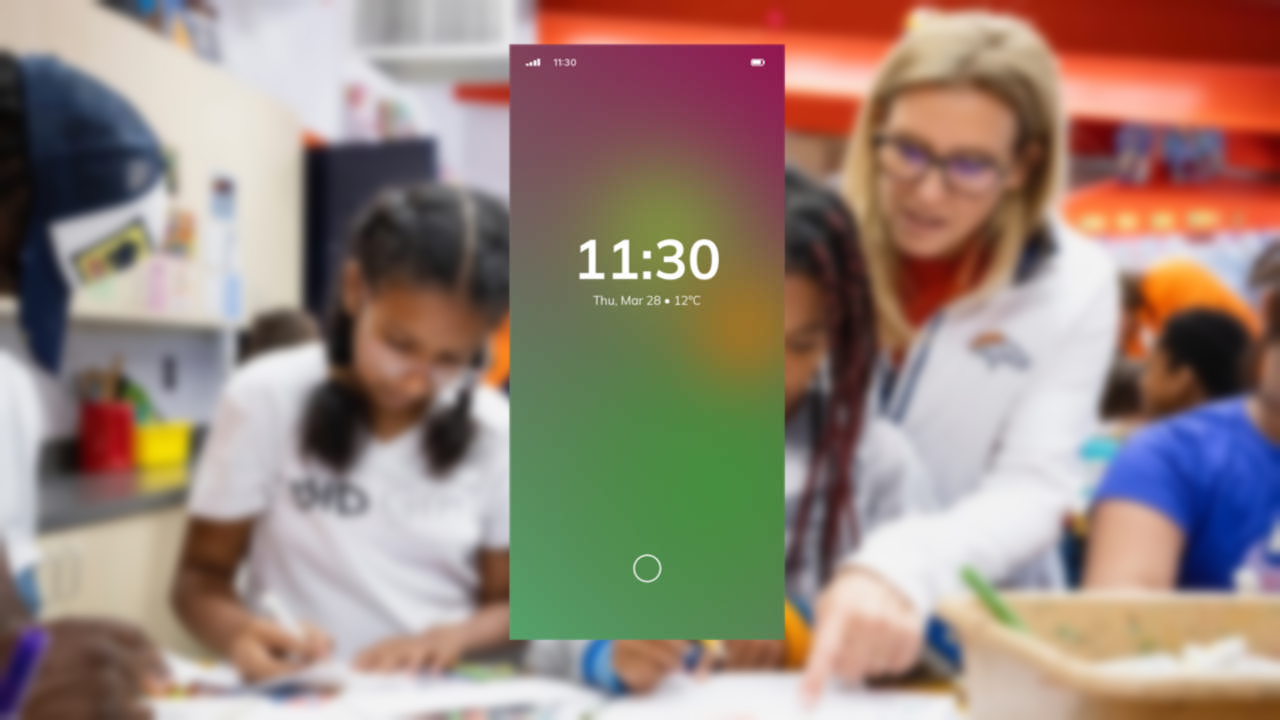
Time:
{"hour": 11, "minute": 30}
